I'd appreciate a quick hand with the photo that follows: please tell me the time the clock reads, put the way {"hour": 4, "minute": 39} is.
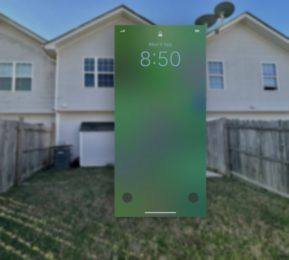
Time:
{"hour": 8, "minute": 50}
